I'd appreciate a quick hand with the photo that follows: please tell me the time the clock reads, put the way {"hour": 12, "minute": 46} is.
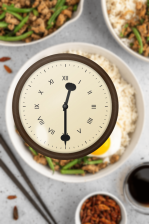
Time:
{"hour": 12, "minute": 30}
